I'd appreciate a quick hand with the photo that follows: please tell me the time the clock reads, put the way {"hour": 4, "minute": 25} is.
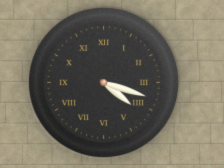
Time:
{"hour": 4, "minute": 18}
